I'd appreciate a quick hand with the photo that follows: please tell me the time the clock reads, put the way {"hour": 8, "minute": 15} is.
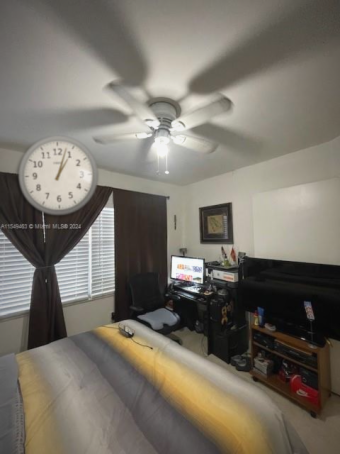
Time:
{"hour": 1, "minute": 3}
